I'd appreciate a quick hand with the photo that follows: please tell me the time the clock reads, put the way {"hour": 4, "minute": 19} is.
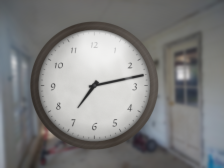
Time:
{"hour": 7, "minute": 13}
